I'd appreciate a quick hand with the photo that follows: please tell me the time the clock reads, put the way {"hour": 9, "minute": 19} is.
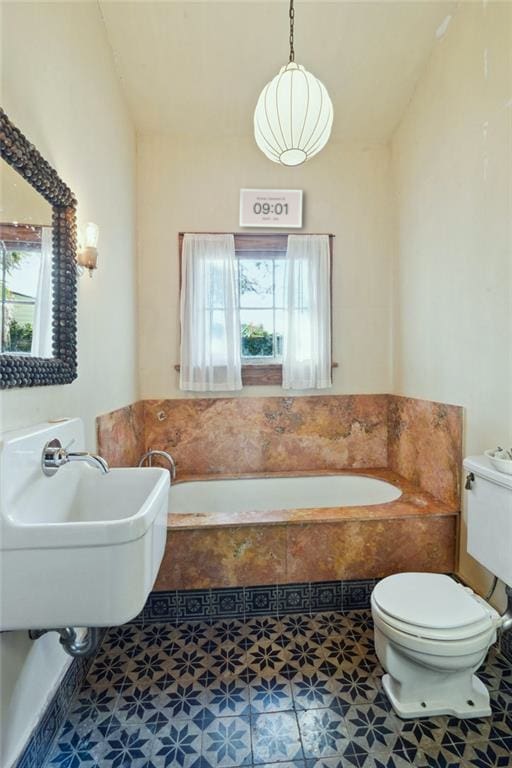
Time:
{"hour": 9, "minute": 1}
